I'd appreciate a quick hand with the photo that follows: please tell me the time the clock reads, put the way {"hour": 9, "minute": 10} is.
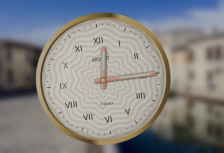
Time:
{"hour": 12, "minute": 15}
